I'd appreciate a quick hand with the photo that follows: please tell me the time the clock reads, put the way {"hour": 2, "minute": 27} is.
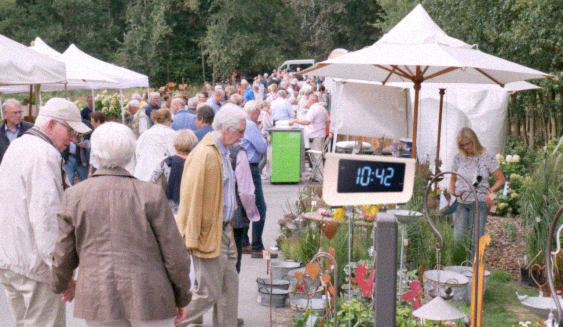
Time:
{"hour": 10, "minute": 42}
